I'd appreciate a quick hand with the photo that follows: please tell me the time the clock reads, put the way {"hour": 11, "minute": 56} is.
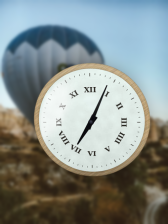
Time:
{"hour": 7, "minute": 4}
